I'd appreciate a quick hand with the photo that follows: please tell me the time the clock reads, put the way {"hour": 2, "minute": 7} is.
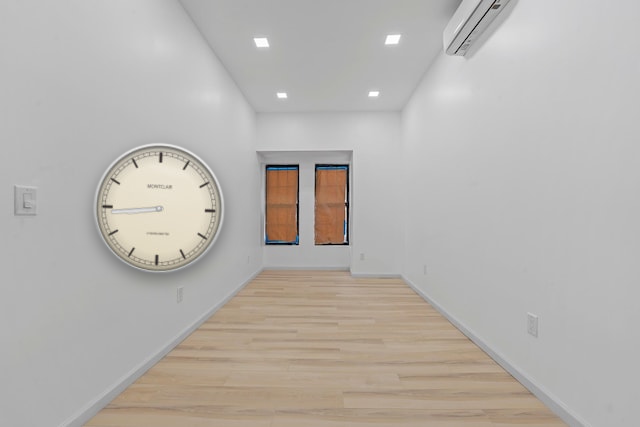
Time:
{"hour": 8, "minute": 44}
